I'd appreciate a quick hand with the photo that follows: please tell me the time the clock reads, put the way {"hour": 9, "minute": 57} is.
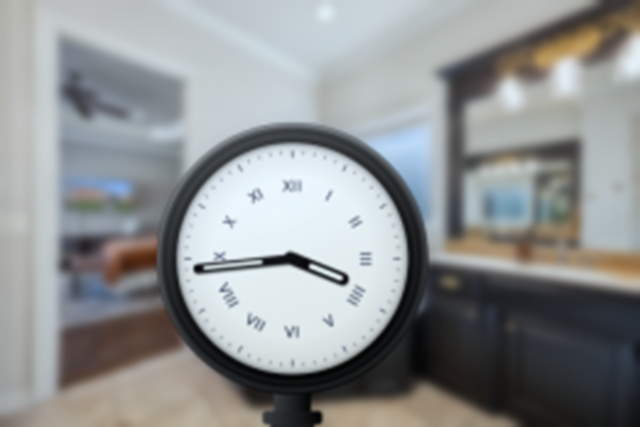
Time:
{"hour": 3, "minute": 44}
